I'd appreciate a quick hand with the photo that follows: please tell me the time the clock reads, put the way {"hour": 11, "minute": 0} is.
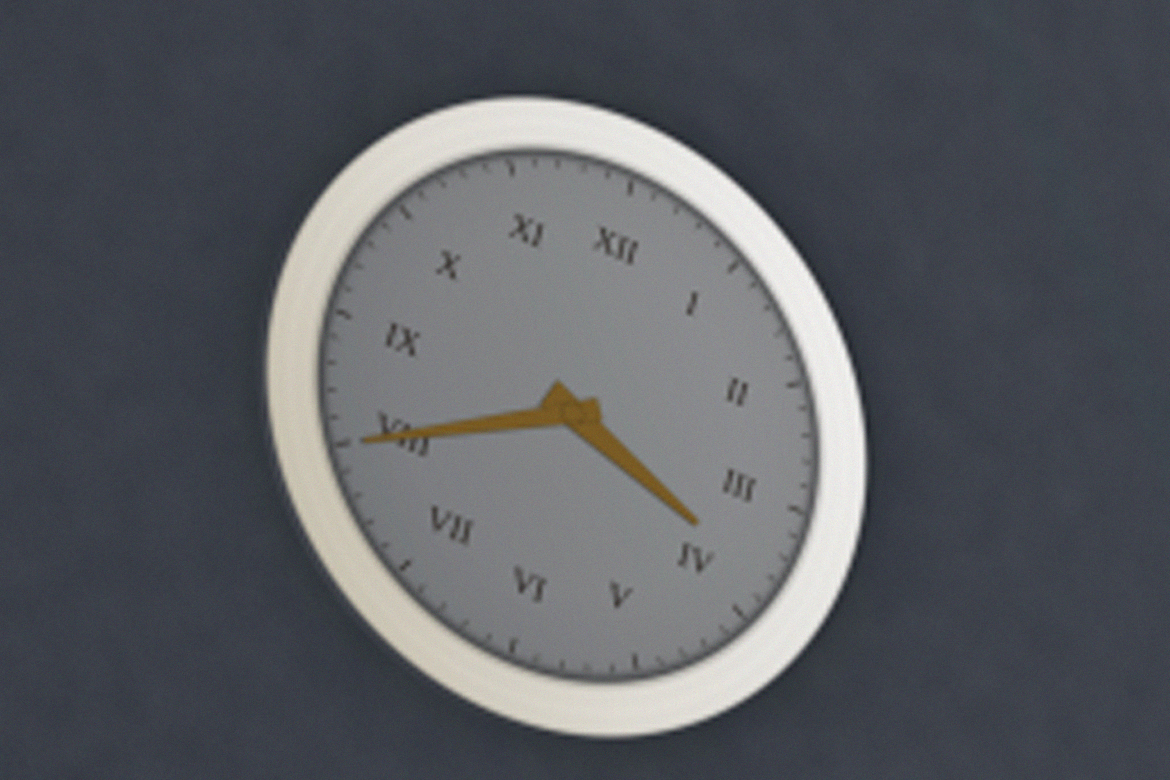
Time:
{"hour": 3, "minute": 40}
